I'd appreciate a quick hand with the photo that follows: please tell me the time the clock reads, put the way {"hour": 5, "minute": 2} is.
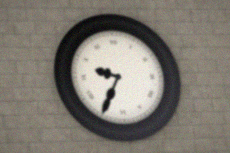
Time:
{"hour": 9, "minute": 35}
